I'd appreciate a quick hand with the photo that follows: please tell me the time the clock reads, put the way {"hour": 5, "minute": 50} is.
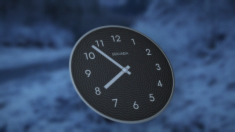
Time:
{"hour": 7, "minute": 53}
